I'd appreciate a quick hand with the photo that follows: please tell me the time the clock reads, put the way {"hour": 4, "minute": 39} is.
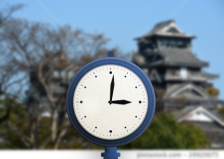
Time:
{"hour": 3, "minute": 1}
